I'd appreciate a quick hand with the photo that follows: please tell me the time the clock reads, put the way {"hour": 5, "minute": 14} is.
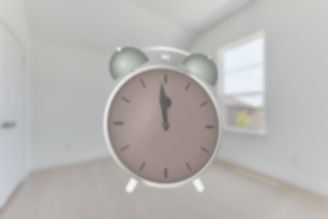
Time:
{"hour": 11, "minute": 59}
